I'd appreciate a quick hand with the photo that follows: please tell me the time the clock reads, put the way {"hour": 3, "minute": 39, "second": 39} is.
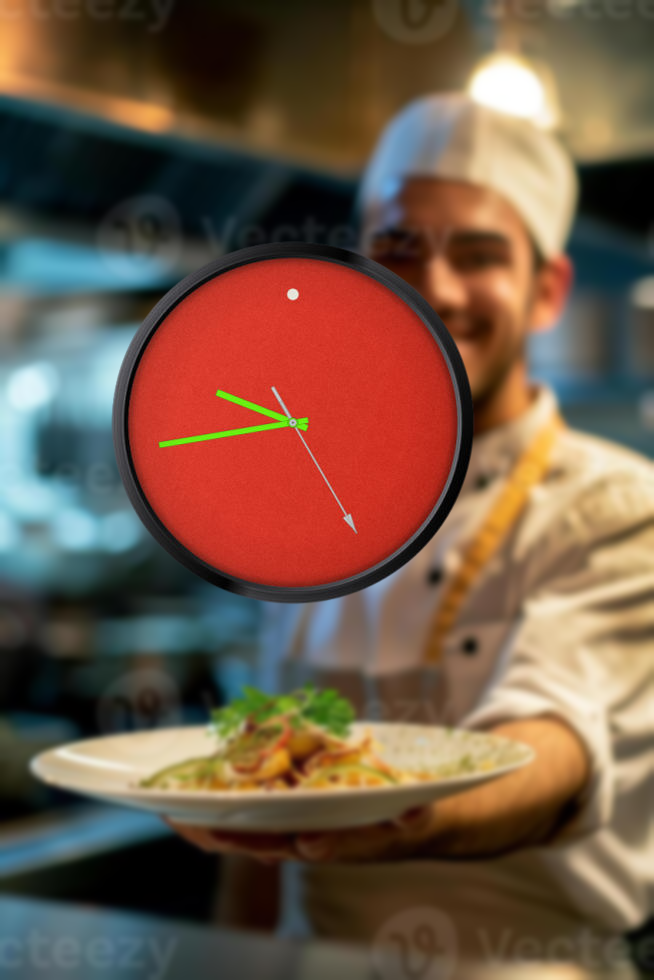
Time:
{"hour": 9, "minute": 43, "second": 25}
